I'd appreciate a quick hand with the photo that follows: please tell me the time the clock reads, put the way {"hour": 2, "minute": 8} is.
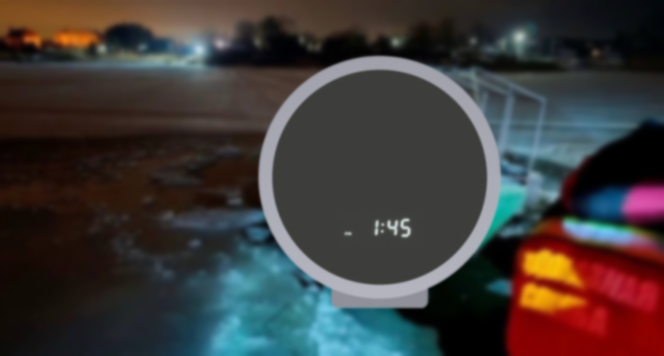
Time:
{"hour": 1, "minute": 45}
